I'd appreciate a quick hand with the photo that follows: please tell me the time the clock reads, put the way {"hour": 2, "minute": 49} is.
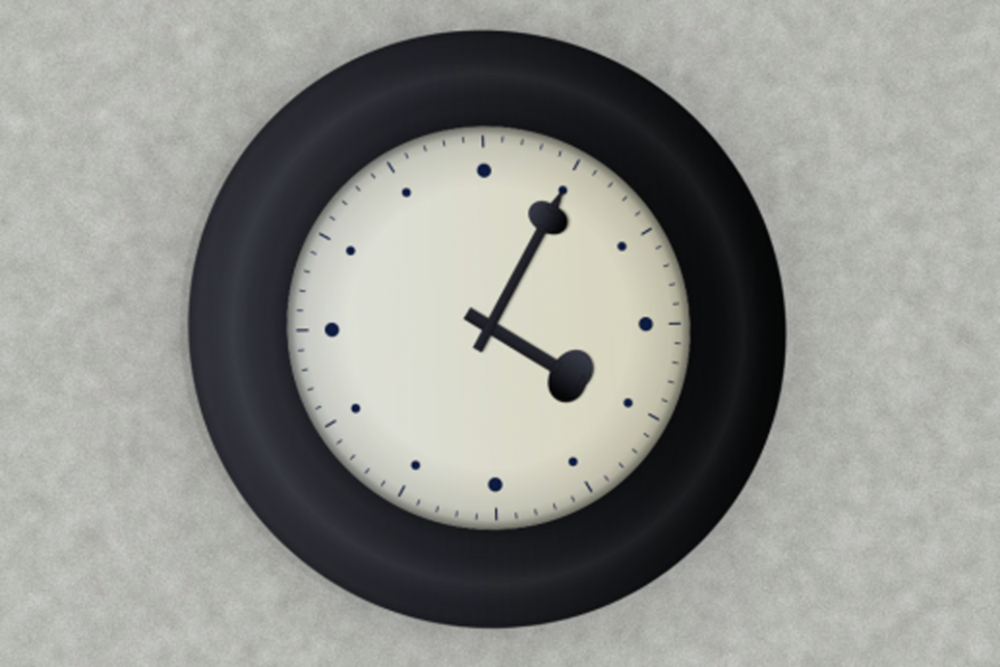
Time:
{"hour": 4, "minute": 5}
